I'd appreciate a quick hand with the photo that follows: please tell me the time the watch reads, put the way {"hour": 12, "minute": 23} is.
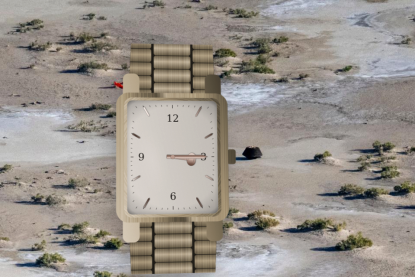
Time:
{"hour": 3, "minute": 15}
